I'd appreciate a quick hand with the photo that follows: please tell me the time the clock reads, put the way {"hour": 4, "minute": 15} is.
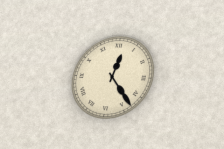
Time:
{"hour": 12, "minute": 23}
